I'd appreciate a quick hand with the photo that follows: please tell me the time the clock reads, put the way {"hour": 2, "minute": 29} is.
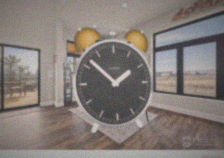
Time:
{"hour": 1, "minute": 52}
